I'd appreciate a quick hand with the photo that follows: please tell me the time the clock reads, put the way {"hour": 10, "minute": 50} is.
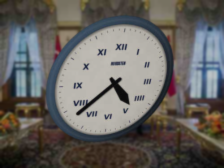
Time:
{"hour": 4, "minute": 38}
